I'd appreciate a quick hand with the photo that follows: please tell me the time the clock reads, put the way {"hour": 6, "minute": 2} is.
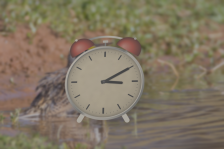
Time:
{"hour": 3, "minute": 10}
